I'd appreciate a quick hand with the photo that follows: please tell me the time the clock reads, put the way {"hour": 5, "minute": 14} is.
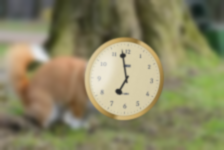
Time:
{"hour": 6, "minute": 58}
